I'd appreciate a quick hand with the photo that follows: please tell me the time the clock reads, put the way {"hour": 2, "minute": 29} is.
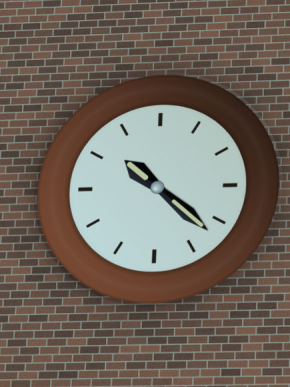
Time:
{"hour": 10, "minute": 22}
